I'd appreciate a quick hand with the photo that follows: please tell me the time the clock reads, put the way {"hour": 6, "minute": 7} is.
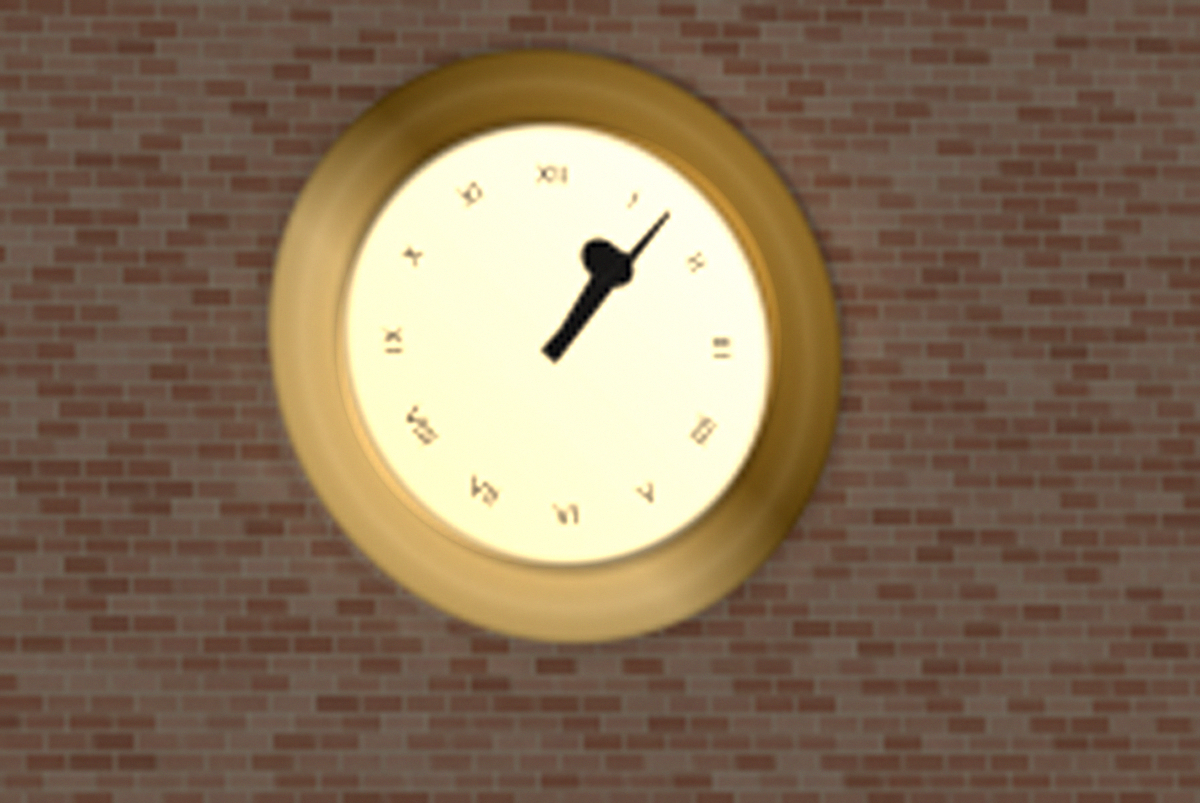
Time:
{"hour": 1, "minute": 7}
